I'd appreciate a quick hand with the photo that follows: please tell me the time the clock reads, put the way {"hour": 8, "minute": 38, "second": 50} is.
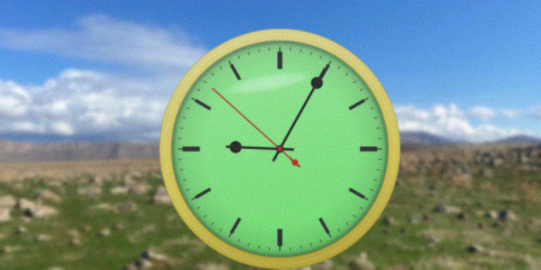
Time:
{"hour": 9, "minute": 4, "second": 52}
